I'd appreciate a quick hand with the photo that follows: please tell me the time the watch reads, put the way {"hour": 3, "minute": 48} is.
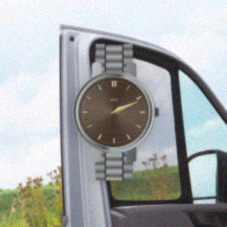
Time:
{"hour": 2, "minute": 11}
